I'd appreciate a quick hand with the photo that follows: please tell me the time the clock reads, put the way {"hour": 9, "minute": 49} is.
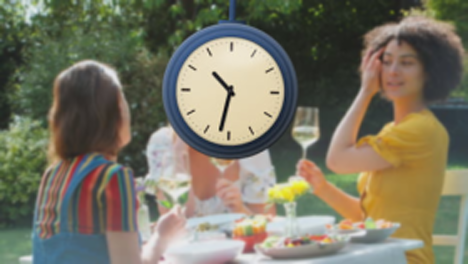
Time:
{"hour": 10, "minute": 32}
